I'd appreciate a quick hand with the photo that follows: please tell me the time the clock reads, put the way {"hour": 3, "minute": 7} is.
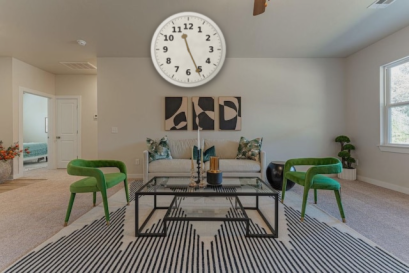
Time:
{"hour": 11, "minute": 26}
